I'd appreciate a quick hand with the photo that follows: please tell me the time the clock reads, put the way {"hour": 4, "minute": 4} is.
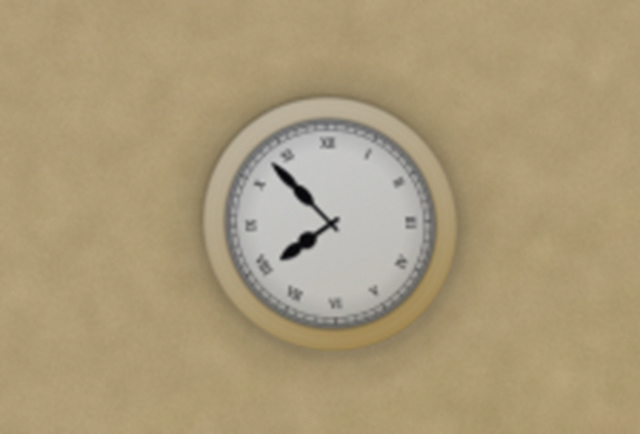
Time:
{"hour": 7, "minute": 53}
